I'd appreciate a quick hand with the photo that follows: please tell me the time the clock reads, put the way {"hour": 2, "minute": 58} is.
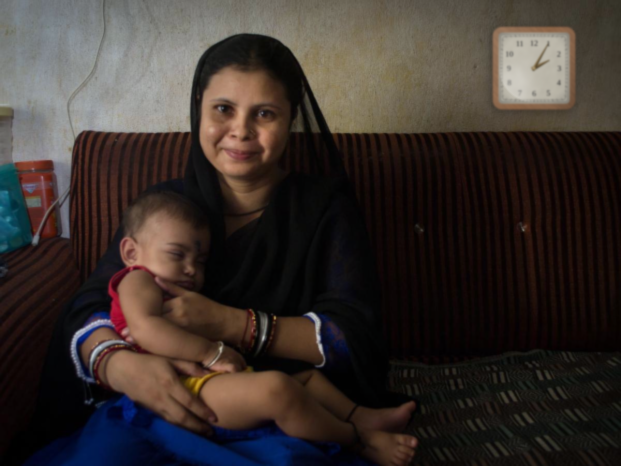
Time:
{"hour": 2, "minute": 5}
